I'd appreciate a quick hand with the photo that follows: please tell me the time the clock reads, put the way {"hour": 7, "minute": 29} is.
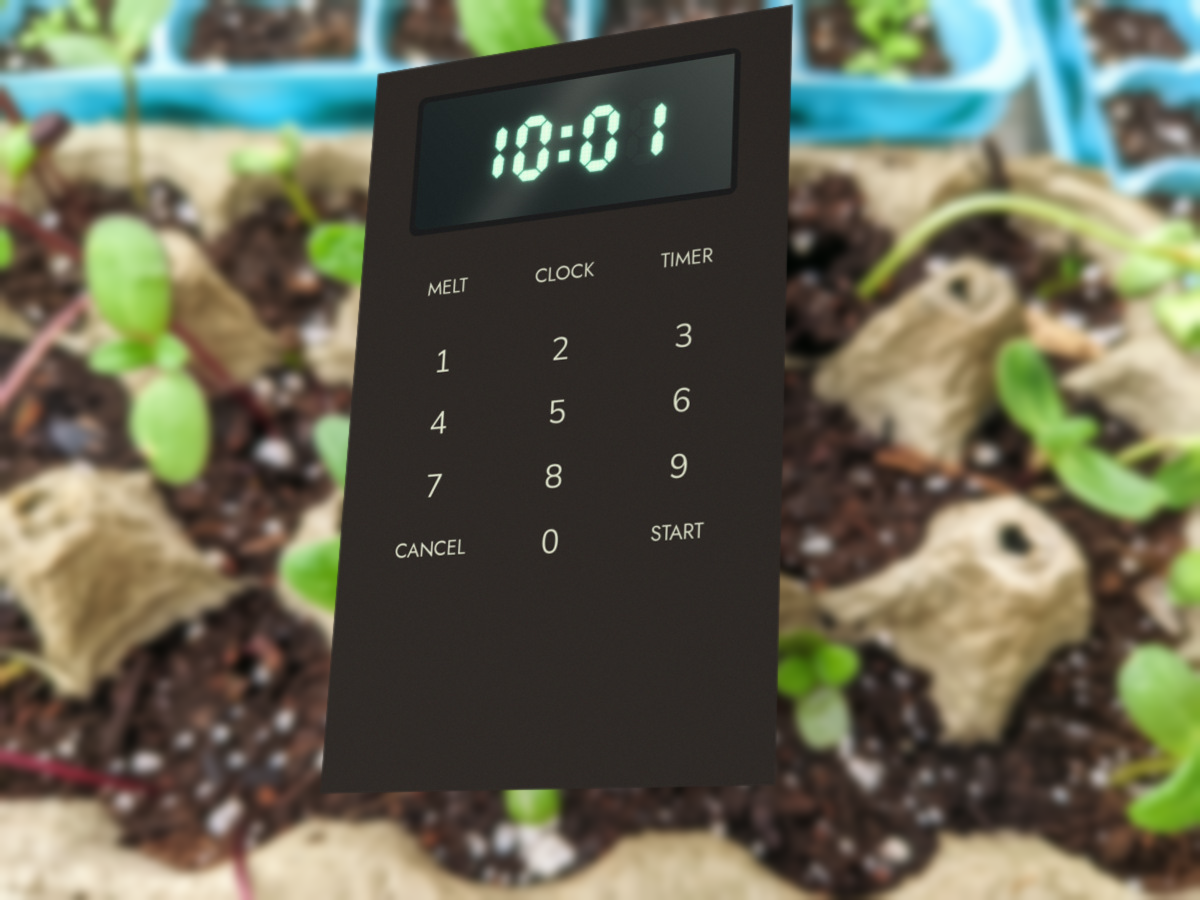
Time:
{"hour": 10, "minute": 1}
